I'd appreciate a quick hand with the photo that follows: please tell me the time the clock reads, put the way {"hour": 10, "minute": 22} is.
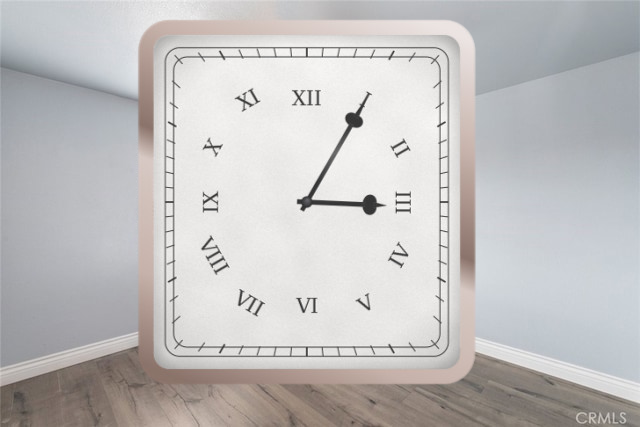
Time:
{"hour": 3, "minute": 5}
